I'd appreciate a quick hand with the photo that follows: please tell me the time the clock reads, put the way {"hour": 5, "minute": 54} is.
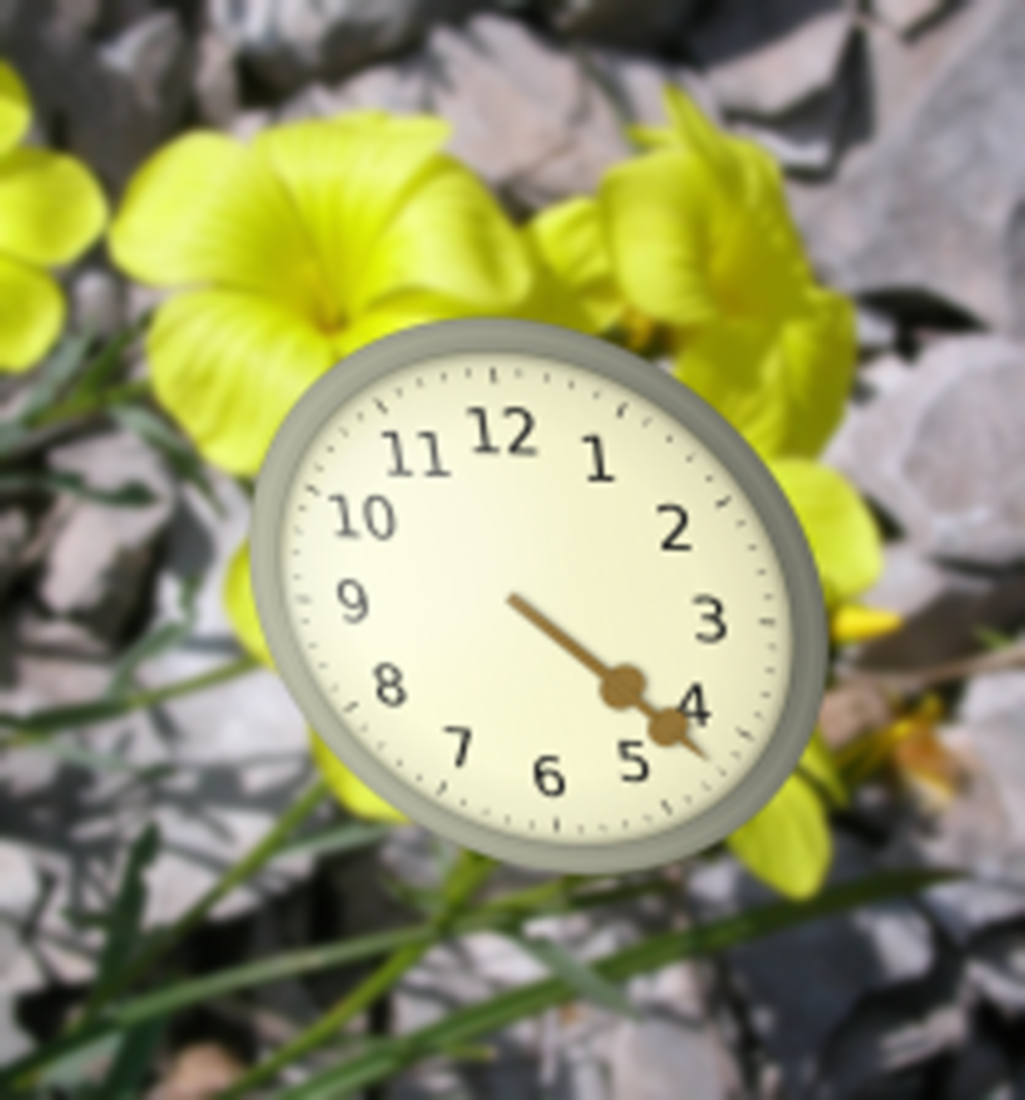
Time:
{"hour": 4, "minute": 22}
